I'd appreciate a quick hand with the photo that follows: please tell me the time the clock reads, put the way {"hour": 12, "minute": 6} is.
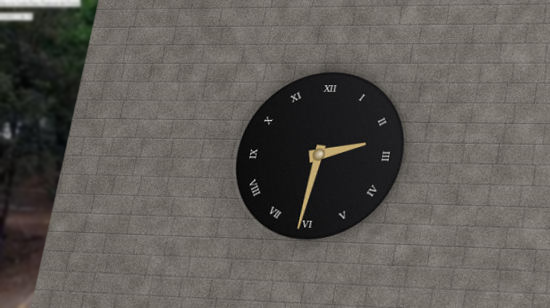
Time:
{"hour": 2, "minute": 31}
